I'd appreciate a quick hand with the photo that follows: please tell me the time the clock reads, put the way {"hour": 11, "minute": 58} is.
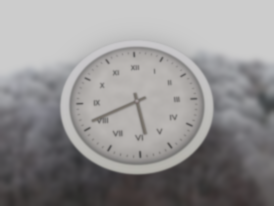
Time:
{"hour": 5, "minute": 41}
